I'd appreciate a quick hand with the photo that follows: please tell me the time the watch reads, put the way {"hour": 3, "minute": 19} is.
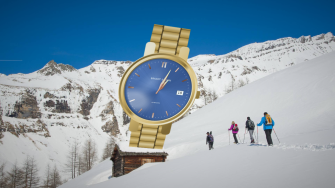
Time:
{"hour": 1, "minute": 3}
